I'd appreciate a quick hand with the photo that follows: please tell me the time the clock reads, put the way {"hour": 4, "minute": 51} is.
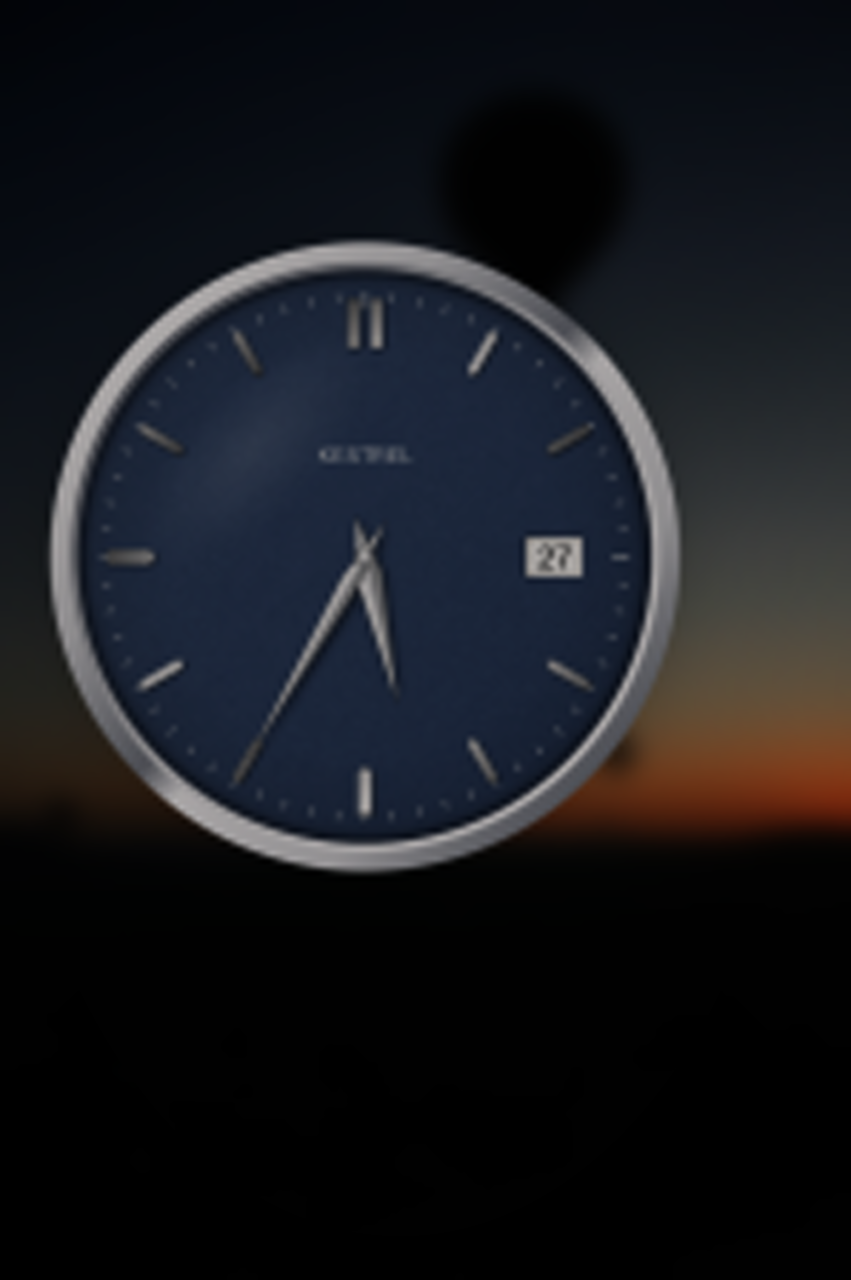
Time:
{"hour": 5, "minute": 35}
